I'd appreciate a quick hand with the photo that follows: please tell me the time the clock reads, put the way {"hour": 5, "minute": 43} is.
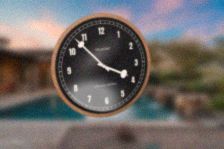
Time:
{"hour": 3, "minute": 53}
